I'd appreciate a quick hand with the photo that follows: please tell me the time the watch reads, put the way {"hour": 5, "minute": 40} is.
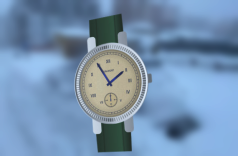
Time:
{"hour": 1, "minute": 55}
